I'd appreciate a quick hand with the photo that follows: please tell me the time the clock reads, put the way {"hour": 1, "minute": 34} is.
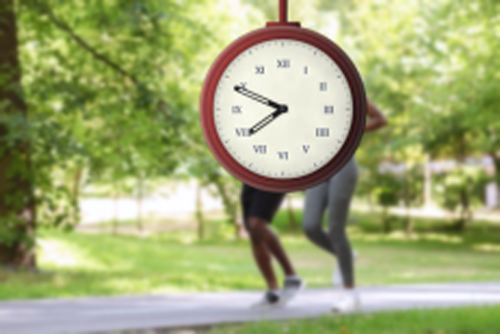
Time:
{"hour": 7, "minute": 49}
